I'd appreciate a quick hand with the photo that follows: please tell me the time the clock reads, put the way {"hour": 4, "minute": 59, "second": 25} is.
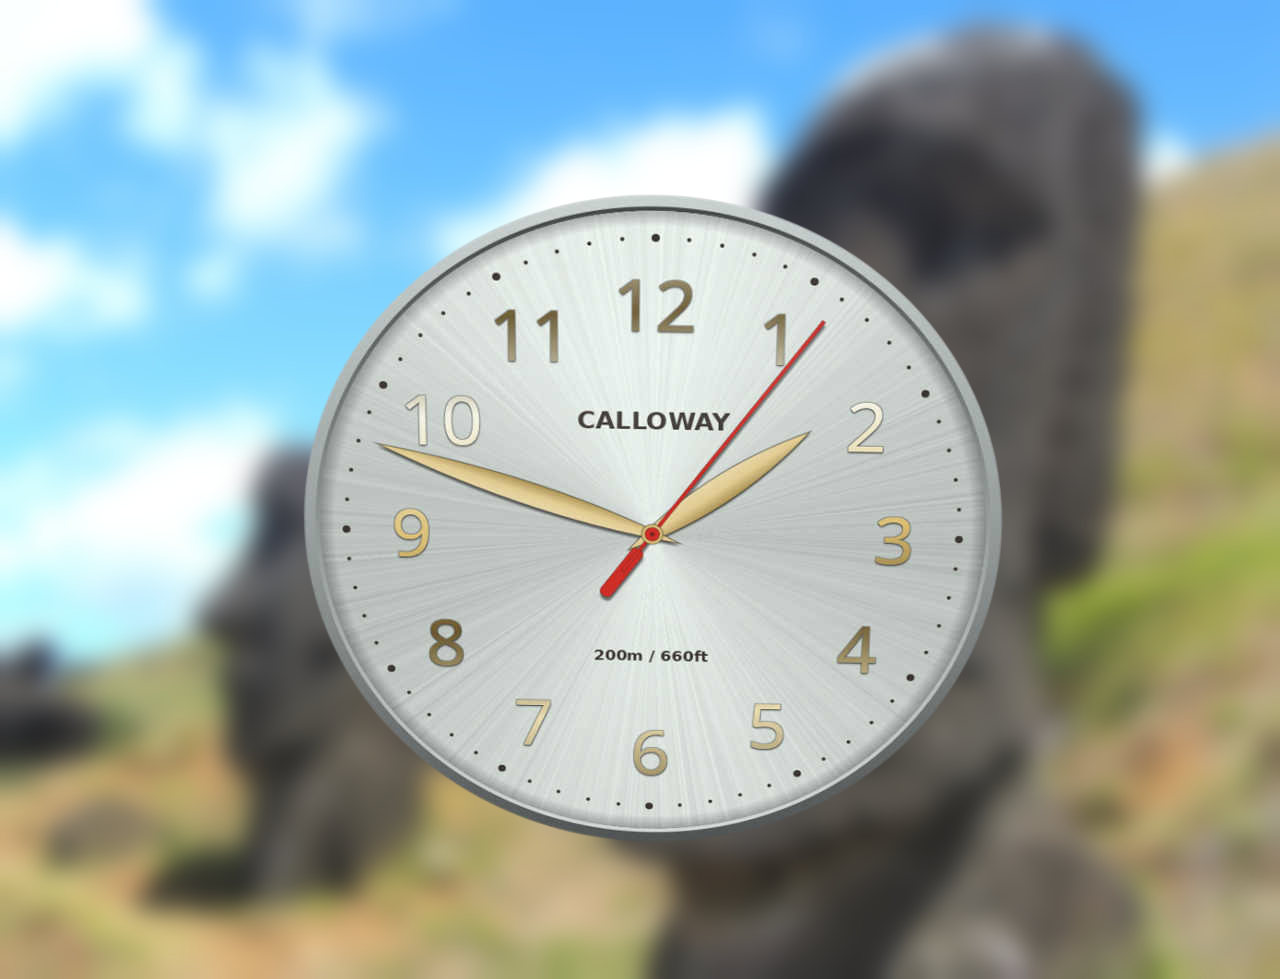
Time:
{"hour": 1, "minute": 48, "second": 6}
